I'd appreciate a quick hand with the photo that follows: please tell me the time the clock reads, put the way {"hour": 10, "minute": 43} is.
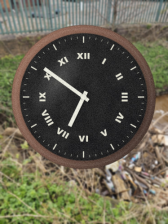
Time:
{"hour": 6, "minute": 51}
